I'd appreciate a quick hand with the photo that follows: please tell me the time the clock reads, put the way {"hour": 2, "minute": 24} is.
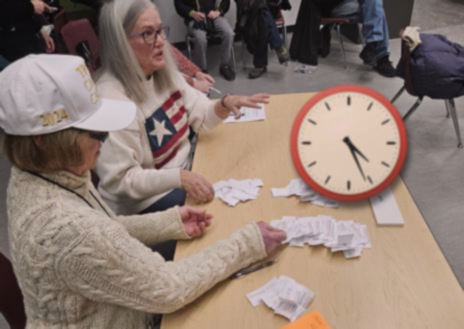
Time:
{"hour": 4, "minute": 26}
